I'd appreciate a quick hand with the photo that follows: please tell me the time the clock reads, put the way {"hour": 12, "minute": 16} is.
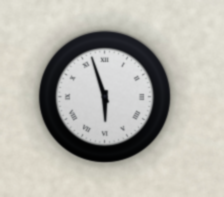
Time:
{"hour": 5, "minute": 57}
